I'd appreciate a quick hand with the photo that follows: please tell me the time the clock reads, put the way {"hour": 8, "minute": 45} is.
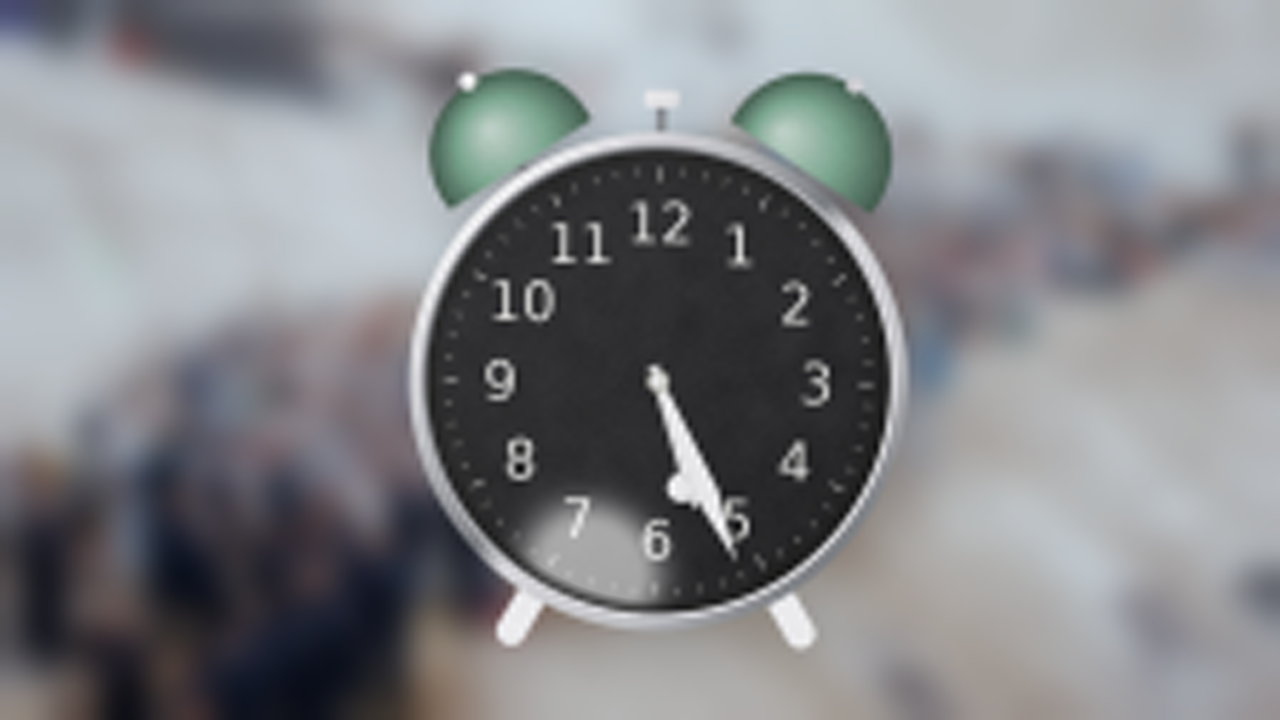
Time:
{"hour": 5, "minute": 26}
